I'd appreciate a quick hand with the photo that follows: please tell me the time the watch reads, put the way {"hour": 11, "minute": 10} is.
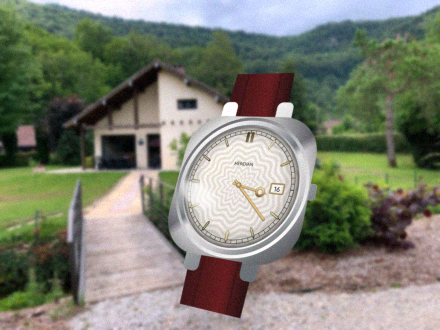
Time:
{"hour": 3, "minute": 22}
